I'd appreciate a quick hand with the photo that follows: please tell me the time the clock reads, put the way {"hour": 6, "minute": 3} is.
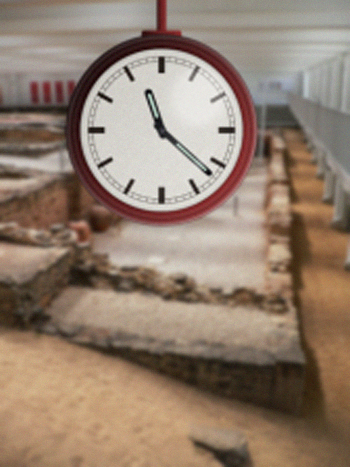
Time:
{"hour": 11, "minute": 22}
